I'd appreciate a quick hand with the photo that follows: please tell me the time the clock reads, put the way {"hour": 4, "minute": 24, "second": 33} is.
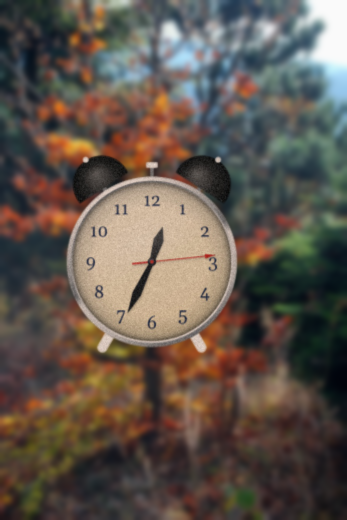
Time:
{"hour": 12, "minute": 34, "second": 14}
